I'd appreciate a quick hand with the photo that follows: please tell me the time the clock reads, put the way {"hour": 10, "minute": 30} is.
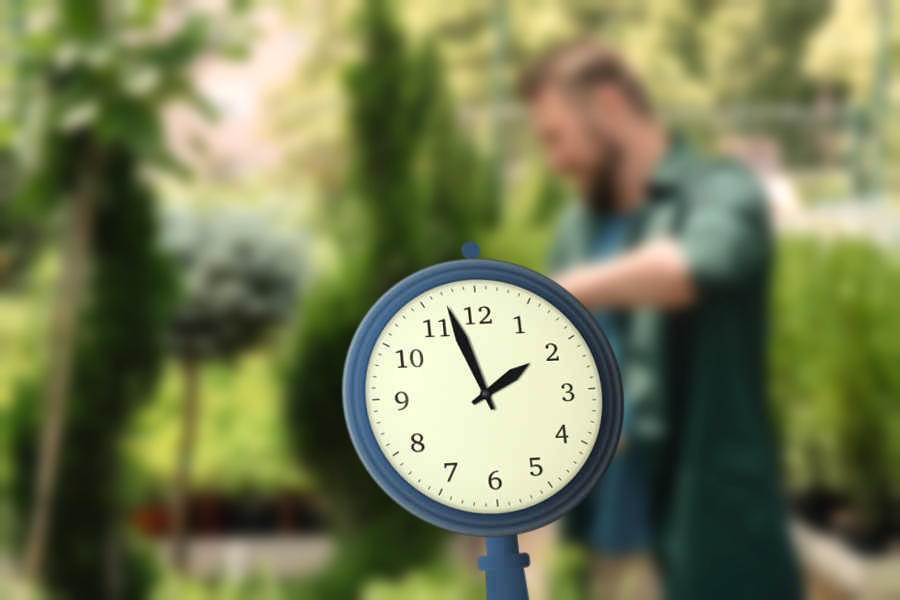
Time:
{"hour": 1, "minute": 57}
